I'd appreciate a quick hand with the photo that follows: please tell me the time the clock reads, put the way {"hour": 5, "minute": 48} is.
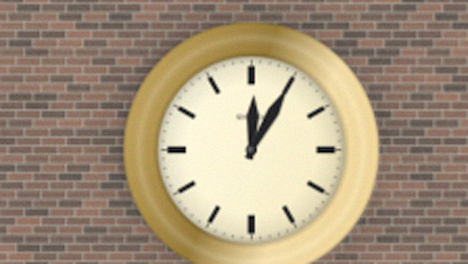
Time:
{"hour": 12, "minute": 5}
